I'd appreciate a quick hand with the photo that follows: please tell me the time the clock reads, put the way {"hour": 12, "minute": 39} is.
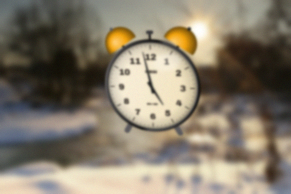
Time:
{"hour": 4, "minute": 58}
